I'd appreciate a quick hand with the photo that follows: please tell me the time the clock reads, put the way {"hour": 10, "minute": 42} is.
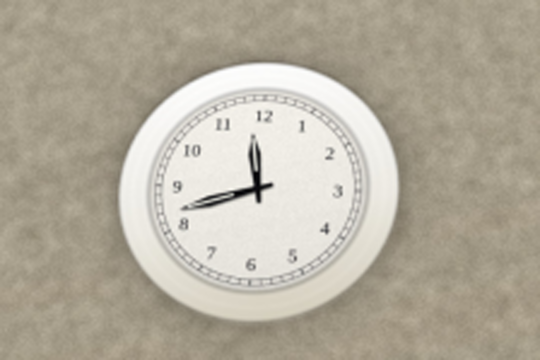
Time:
{"hour": 11, "minute": 42}
